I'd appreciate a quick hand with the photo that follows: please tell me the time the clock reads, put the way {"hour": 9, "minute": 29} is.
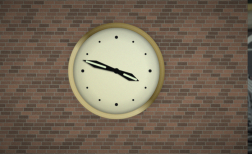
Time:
{"hour": 3, "minute": 48}
